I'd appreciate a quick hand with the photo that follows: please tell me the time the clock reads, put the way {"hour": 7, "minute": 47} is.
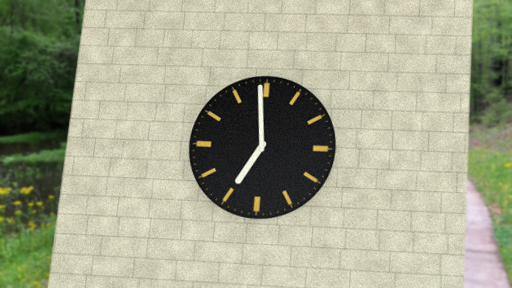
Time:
{"hour": 6, "minute": 59}
